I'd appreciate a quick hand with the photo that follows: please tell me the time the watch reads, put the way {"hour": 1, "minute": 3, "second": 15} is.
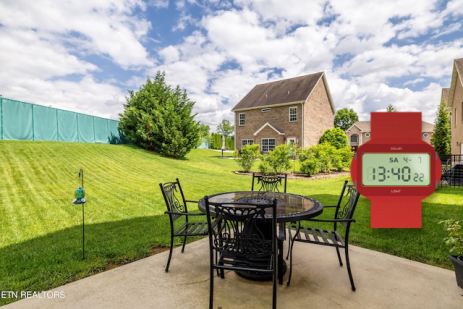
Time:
{"hour": 13, "minute": 40, "second": 22}
